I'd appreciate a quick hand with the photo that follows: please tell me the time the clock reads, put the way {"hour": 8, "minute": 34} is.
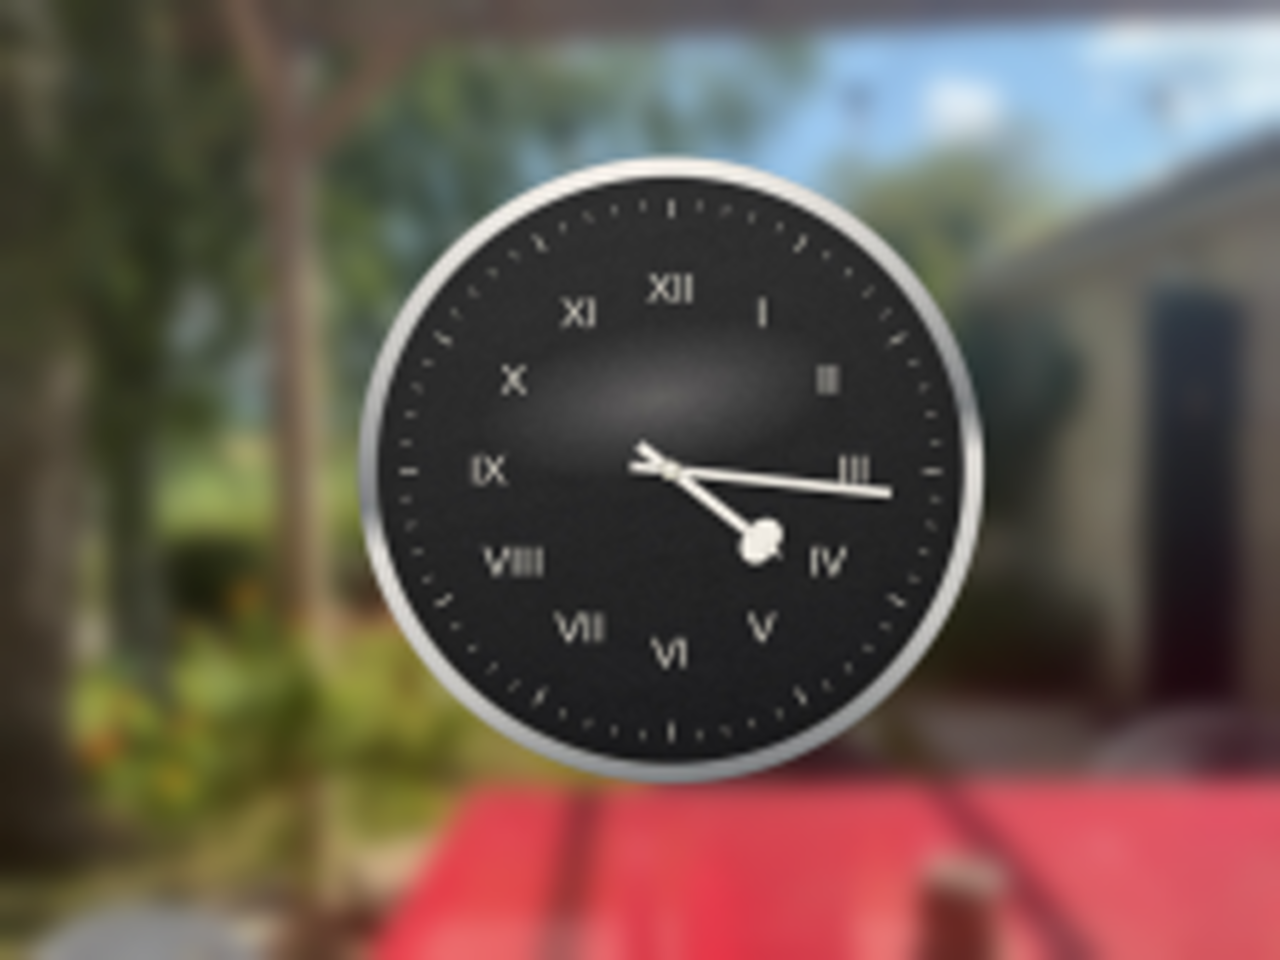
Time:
{"hour": 4, "minute": 16}
